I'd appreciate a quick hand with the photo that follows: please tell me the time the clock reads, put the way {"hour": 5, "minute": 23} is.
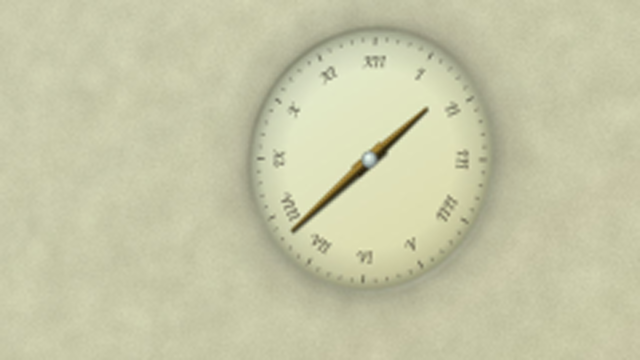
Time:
{"hour": 1, "minute": 38}
